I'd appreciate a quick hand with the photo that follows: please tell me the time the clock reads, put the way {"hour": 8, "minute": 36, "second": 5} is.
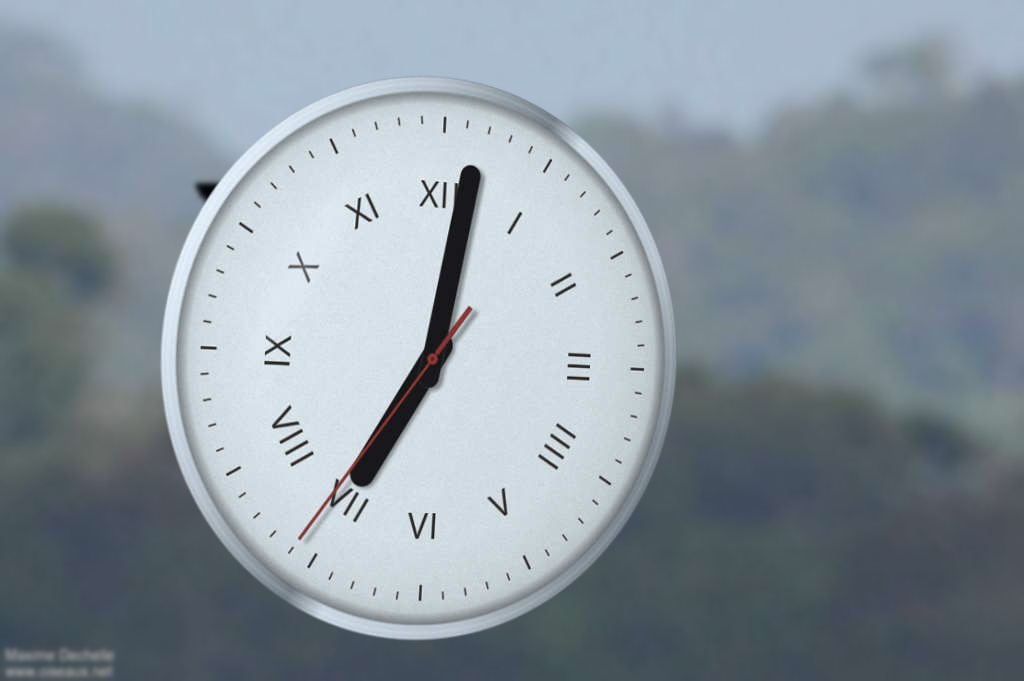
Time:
{"hour": 7, "minute": 1, "second": 36}
